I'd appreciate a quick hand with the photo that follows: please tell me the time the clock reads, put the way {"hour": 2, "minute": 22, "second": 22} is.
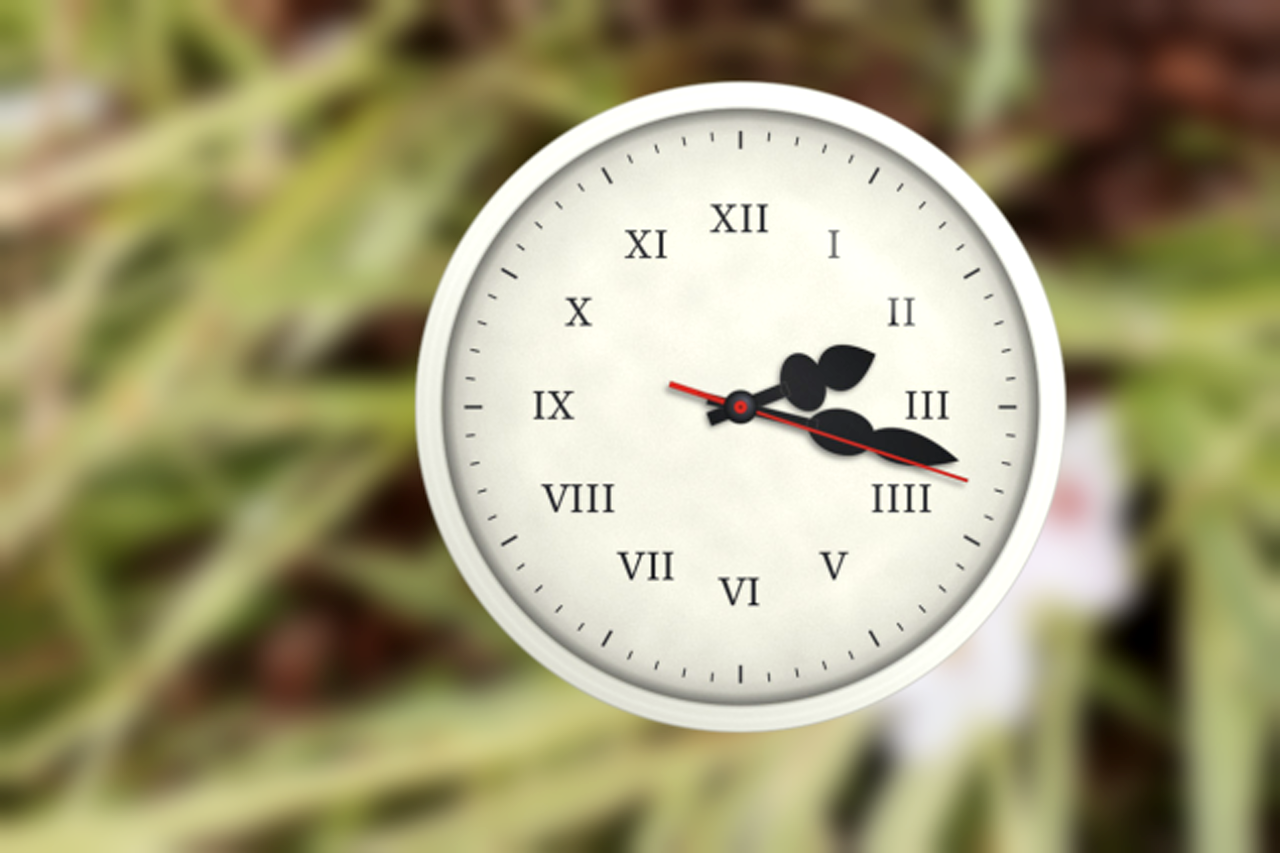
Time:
{"hour": 2, "minute": 17, "second": 18}
